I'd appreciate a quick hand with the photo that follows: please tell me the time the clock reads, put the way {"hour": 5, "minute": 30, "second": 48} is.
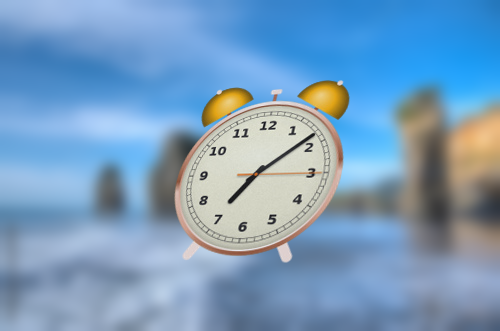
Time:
{"hour": 7, "minute": 8, "second": 15}
